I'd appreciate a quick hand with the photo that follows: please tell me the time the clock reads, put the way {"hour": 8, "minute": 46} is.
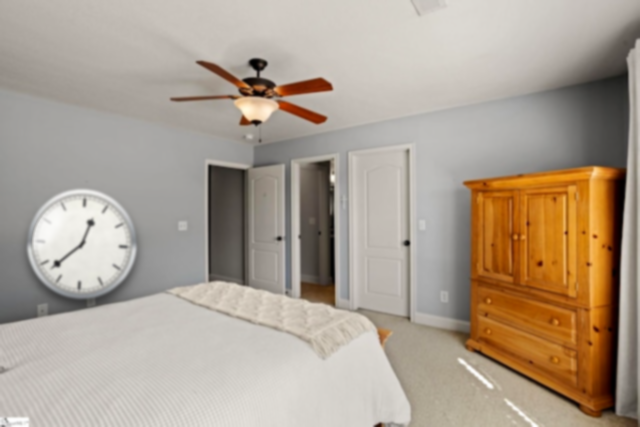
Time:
{"hour": 12, "minute": 38}
